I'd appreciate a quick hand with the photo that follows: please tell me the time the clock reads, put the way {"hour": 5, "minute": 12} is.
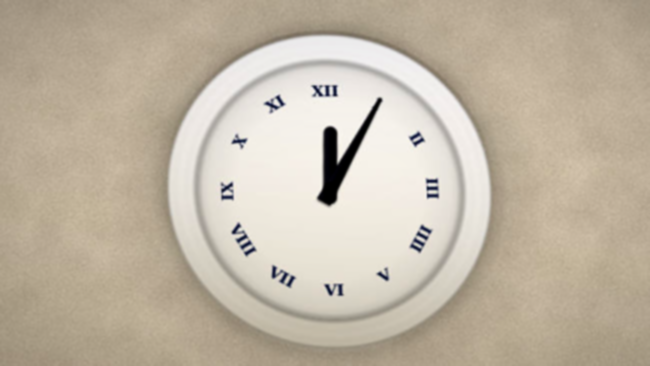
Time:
{"hour": 12, "minute": 5}
